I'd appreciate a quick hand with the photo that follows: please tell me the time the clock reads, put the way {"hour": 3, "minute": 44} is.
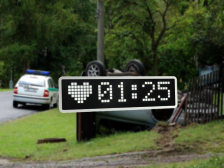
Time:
{"hour": 1, "minute": 25}
